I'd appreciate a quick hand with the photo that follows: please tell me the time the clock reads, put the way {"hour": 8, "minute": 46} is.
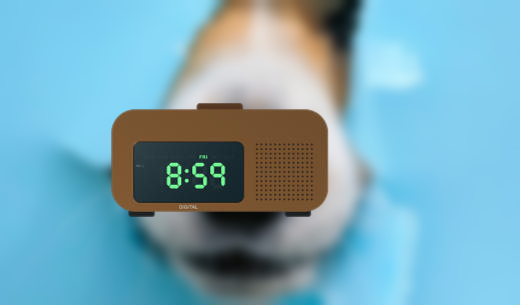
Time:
{"hour": 8, "minute": 59}
